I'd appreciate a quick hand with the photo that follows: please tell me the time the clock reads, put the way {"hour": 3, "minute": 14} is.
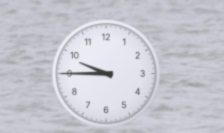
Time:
{"hour": 9, "minute": 45}
